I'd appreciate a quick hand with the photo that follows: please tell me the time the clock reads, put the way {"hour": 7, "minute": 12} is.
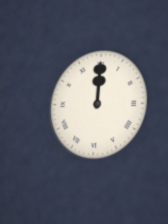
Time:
{"hour": 12, "minute": 0}
